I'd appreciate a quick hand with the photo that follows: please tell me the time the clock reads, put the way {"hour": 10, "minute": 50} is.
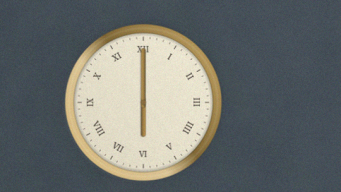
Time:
{"hour": 6, "minute": 0}
